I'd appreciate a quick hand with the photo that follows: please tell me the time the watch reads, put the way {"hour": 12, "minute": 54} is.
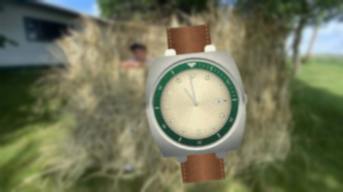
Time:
{"hour": 10, "minute": 59}
